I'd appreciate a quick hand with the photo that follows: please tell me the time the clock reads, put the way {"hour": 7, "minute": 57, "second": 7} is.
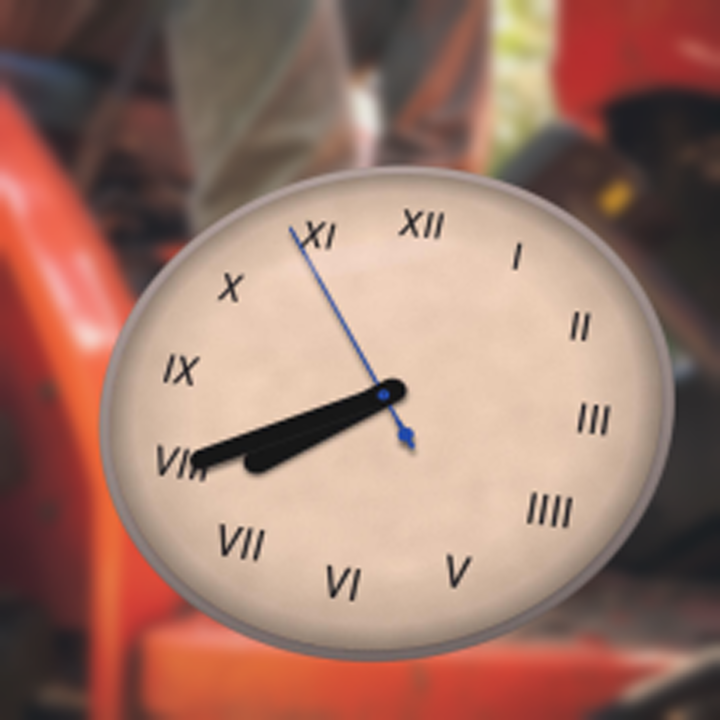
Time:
{"hour": 7, "minute": 39, "second": 54}
